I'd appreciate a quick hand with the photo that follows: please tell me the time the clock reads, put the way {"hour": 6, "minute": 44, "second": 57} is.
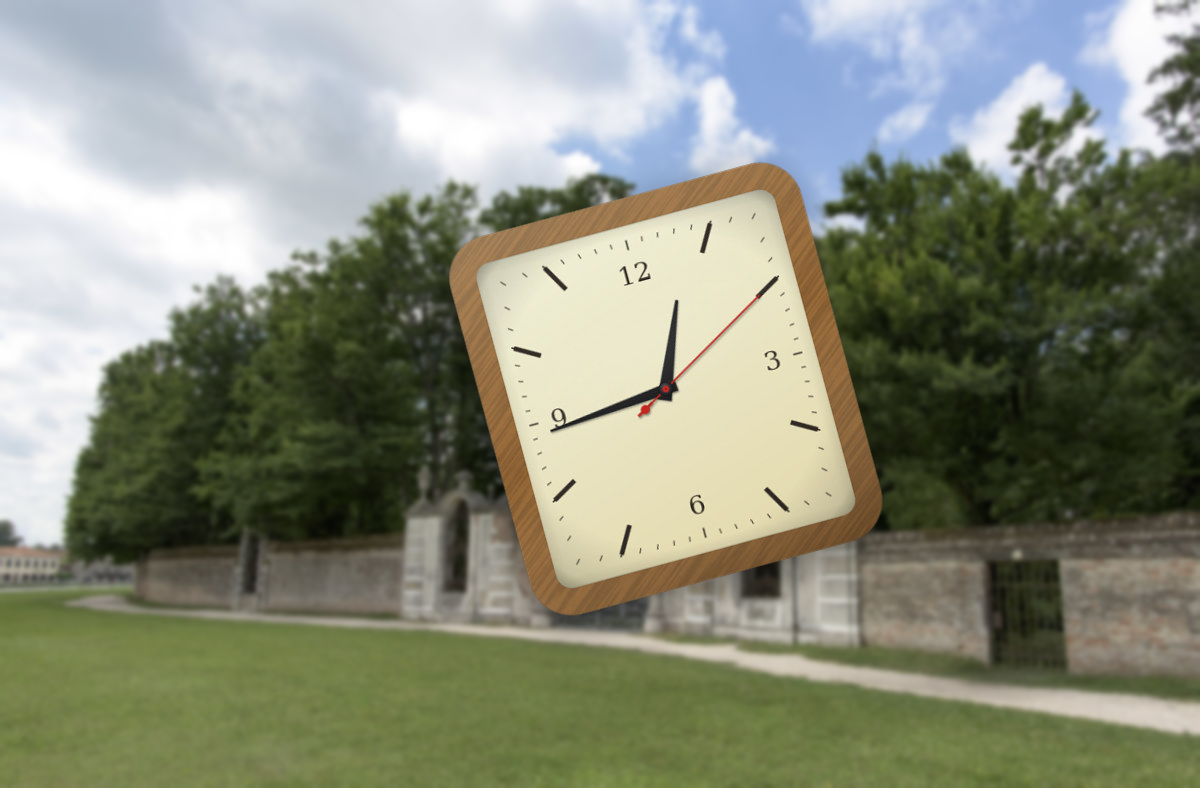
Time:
{"hour": 12, "minute": 44, "second": 10}
